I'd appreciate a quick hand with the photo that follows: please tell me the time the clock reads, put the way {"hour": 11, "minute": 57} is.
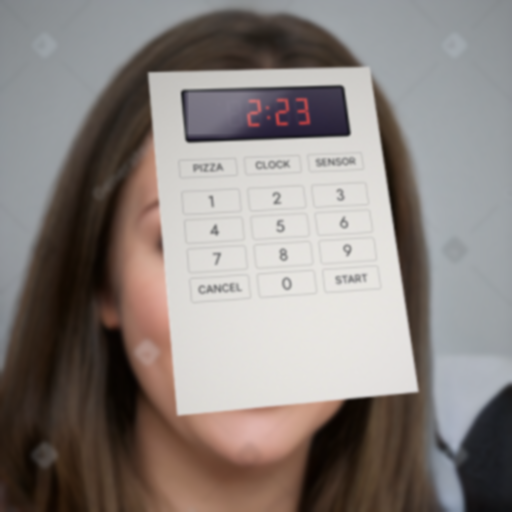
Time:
{"hour": 2, "minute": 23}
